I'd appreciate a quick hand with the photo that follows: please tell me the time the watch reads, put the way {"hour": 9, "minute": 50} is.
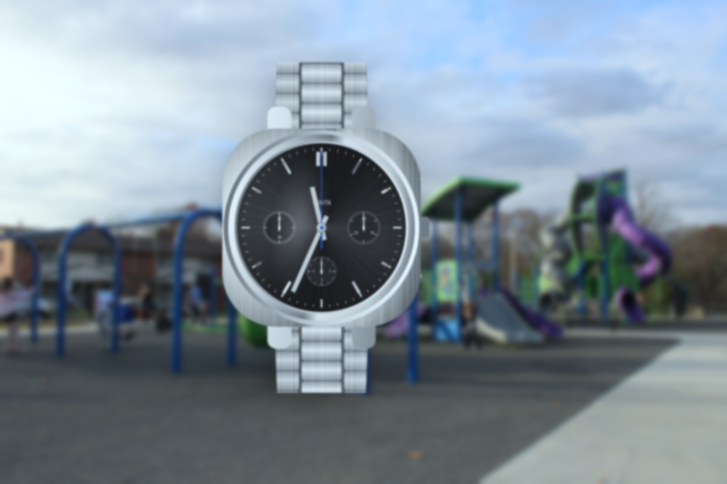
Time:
{"hour": 11, "minute": 34}
